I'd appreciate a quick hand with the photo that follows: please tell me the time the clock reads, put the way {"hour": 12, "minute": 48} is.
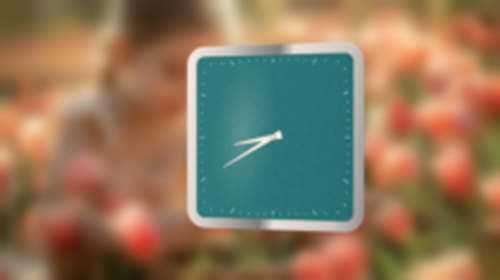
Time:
{"hour": 8, "minute": 40}
